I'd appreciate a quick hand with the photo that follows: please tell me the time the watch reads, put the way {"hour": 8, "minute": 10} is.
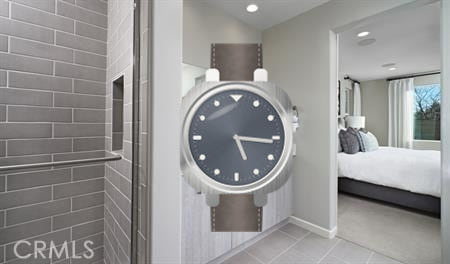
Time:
{"hour": 5, "minute": 16}
